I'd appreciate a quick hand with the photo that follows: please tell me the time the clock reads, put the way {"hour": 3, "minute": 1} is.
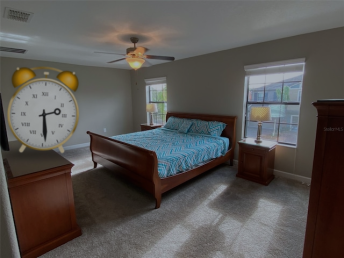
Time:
{"hour": 2, "minute": 29}
